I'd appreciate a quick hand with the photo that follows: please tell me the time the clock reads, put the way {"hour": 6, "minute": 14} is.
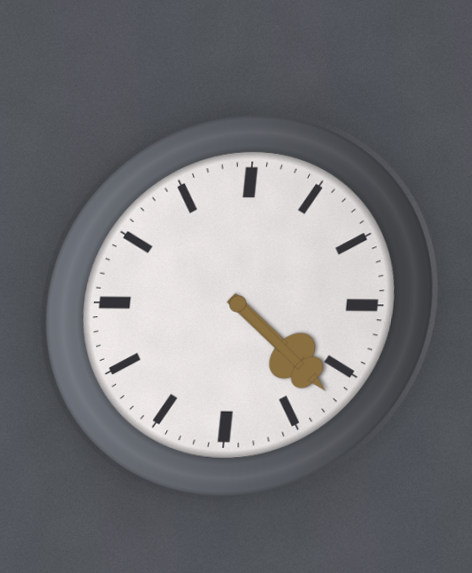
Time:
{"hour": 4, "minute": 22}
